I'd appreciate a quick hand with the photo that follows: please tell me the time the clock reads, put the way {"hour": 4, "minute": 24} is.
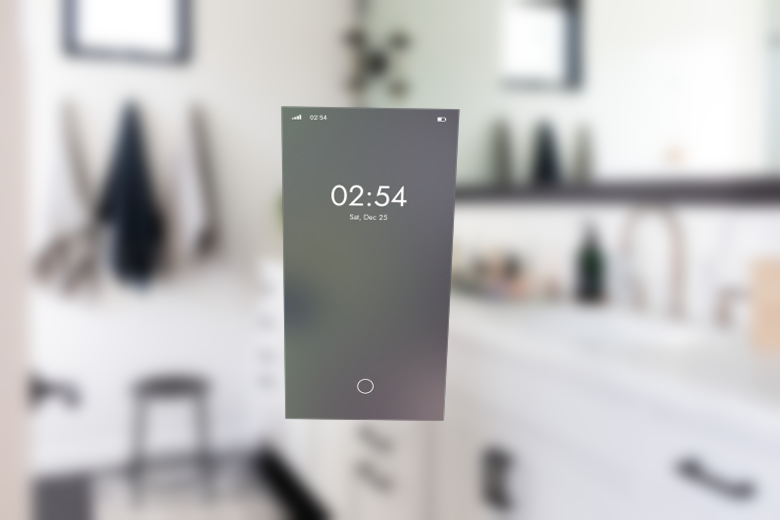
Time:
{"hour": 2, "minute": 54}
